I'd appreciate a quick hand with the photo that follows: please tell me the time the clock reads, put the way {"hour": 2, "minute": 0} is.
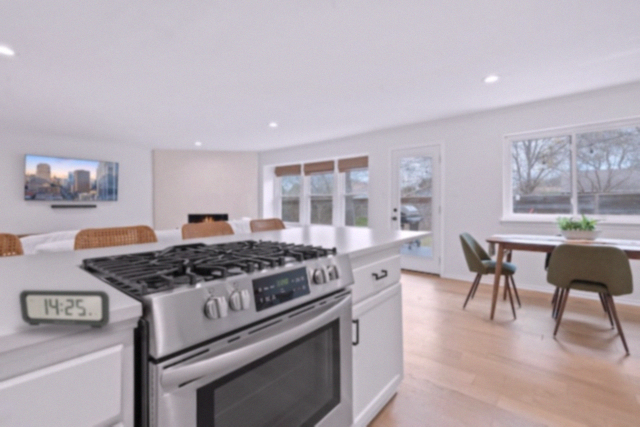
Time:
{"hour": 14, "minute": 25}
